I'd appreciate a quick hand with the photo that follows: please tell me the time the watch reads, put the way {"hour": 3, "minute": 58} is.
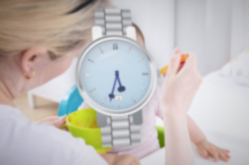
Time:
{"hour": 5, "minute": 33}
